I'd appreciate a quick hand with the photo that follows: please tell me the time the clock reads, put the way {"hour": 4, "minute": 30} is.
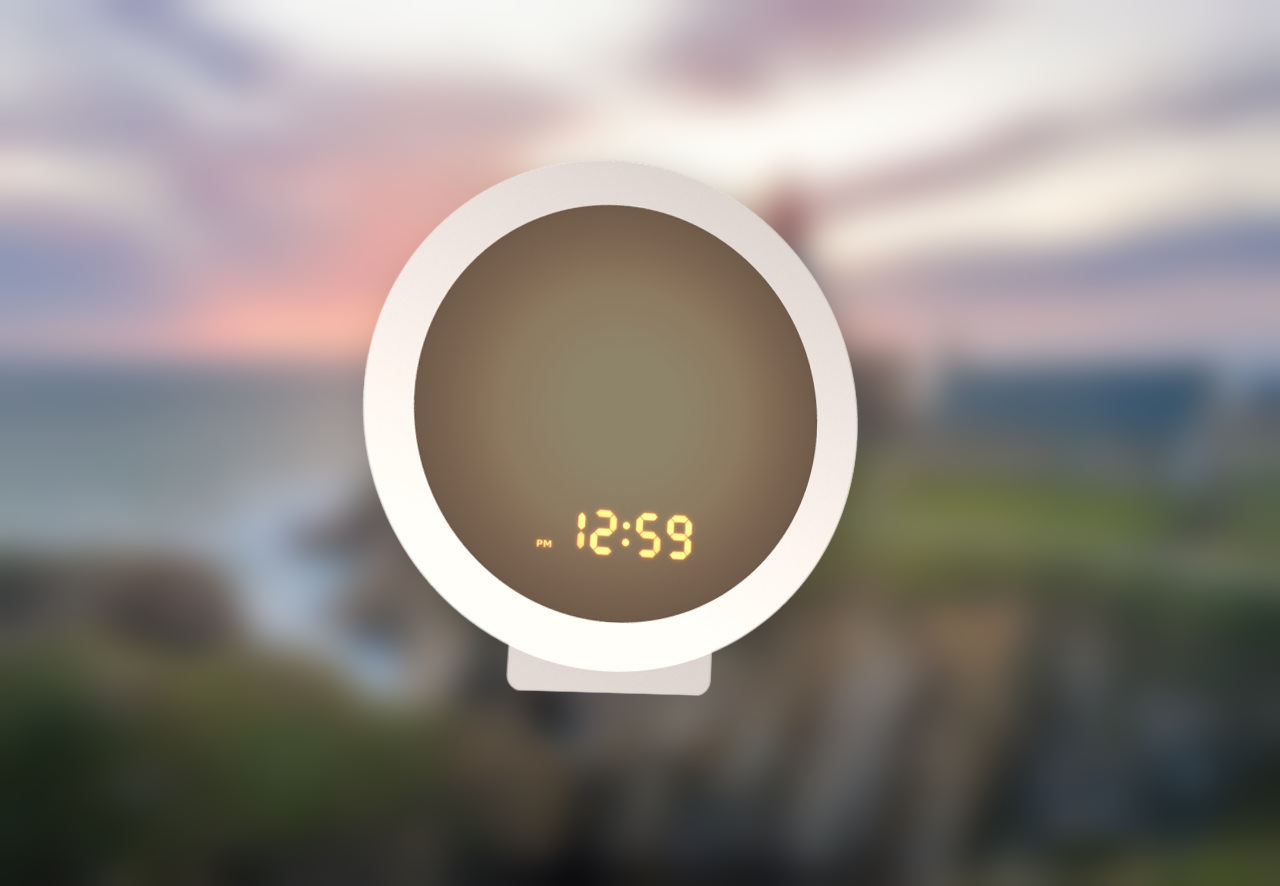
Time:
{"hour": 12, "minute": 59}
